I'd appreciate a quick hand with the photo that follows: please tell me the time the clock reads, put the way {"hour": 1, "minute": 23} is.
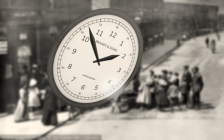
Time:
{"hour": 1, "minute": 52}
